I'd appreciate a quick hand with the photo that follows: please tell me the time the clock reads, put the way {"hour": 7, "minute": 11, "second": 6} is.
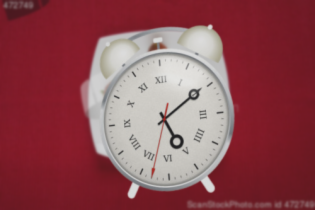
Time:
{"hour": 5, "minute": 9, "second": 33}
